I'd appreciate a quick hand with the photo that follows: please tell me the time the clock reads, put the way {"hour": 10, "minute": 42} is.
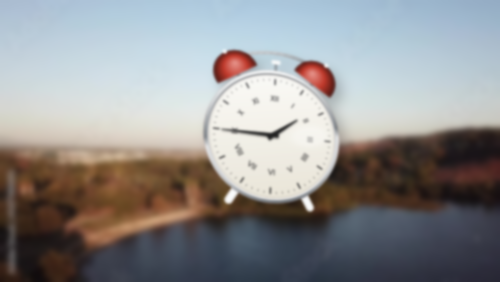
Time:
{"hour": 1, "minute": 45}
